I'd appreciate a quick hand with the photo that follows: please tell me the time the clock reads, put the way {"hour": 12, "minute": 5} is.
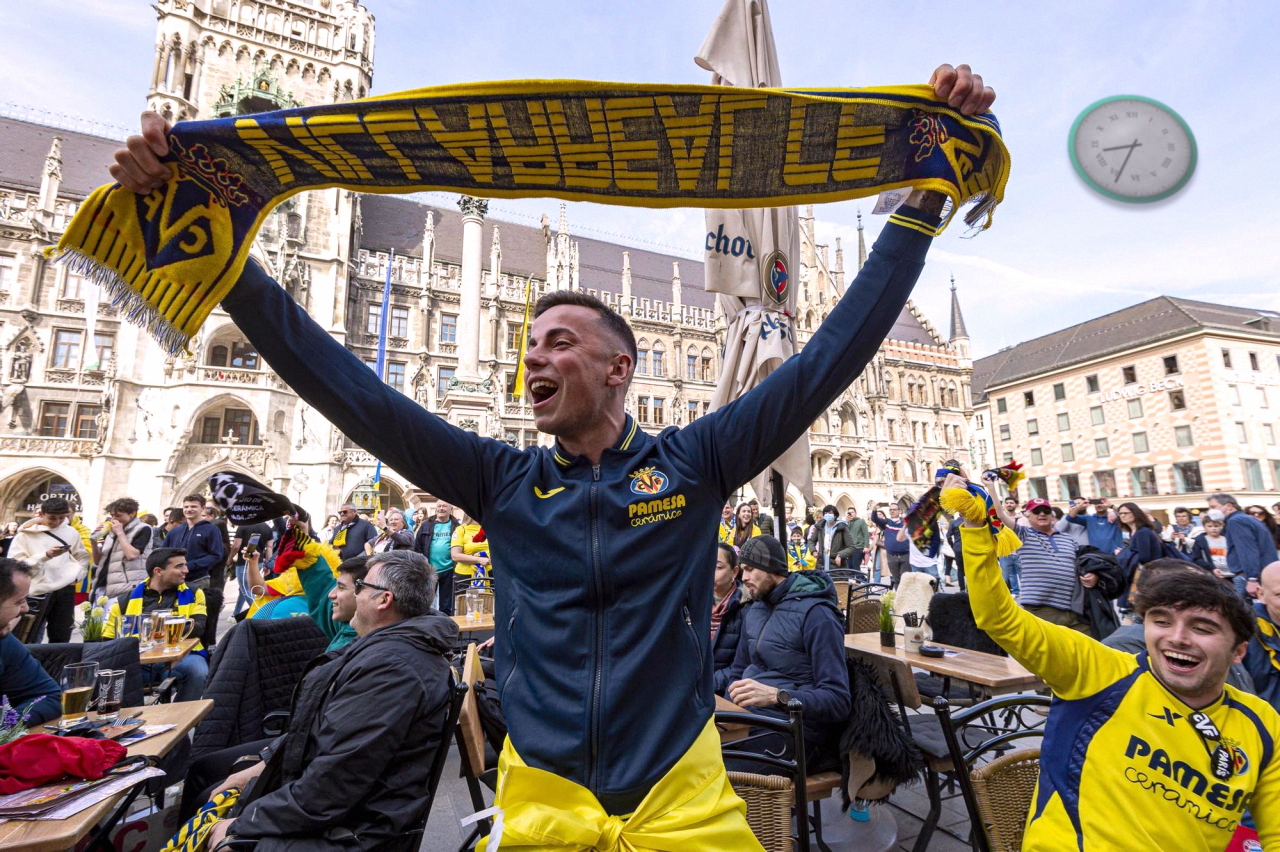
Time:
{"hour": 8, "minute": 34}
